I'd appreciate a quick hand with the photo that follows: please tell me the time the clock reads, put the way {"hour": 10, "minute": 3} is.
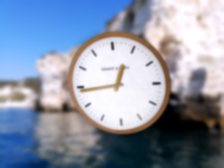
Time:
{"hour": 12, "minute": 44}
